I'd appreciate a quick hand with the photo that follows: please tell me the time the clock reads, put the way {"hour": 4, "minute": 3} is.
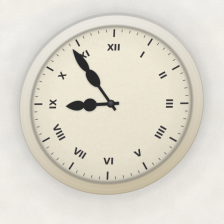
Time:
{"hour": 8, "minute": 54}
